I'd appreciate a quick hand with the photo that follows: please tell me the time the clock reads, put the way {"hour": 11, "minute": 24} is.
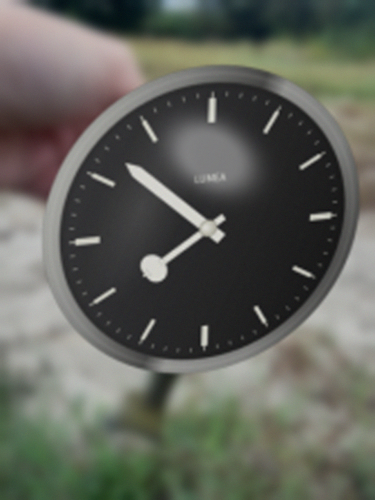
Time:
{"hour": 7, "minute": 52}
